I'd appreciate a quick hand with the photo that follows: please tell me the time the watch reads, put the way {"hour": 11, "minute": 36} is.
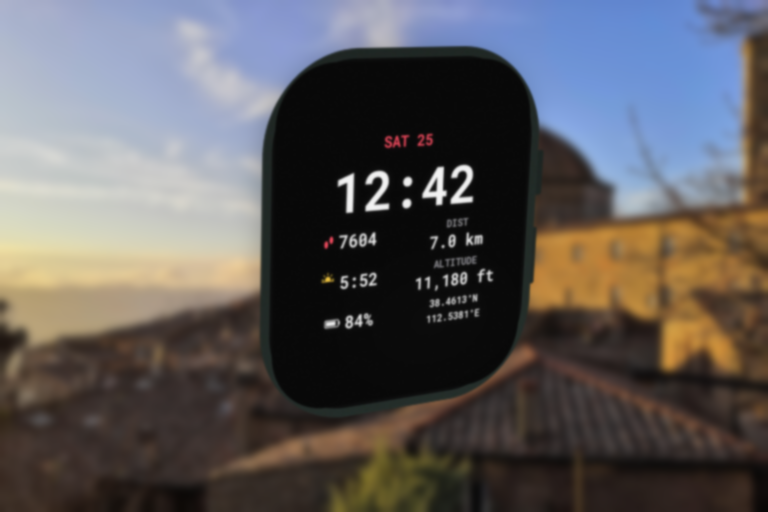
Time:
{"hour": 12, "minute": 42}
